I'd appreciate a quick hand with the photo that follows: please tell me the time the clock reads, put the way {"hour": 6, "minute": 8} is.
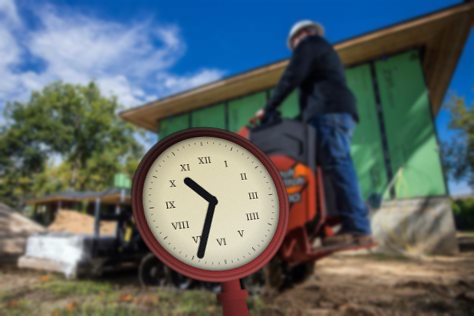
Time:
{"hour": 10, "minute": 34}
